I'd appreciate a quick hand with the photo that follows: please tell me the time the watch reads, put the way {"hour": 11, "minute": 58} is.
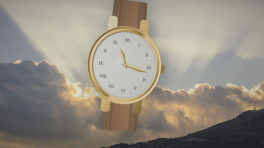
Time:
{"hour": 11, "minute": 17}
